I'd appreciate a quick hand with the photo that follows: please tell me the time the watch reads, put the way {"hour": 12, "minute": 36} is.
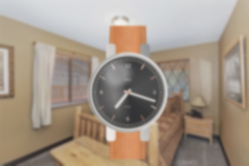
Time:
{"hour": 7, "minute": 18}
